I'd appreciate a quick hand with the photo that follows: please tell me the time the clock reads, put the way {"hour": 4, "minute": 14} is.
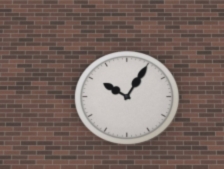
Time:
{"hour": 10, "minute": 5}
